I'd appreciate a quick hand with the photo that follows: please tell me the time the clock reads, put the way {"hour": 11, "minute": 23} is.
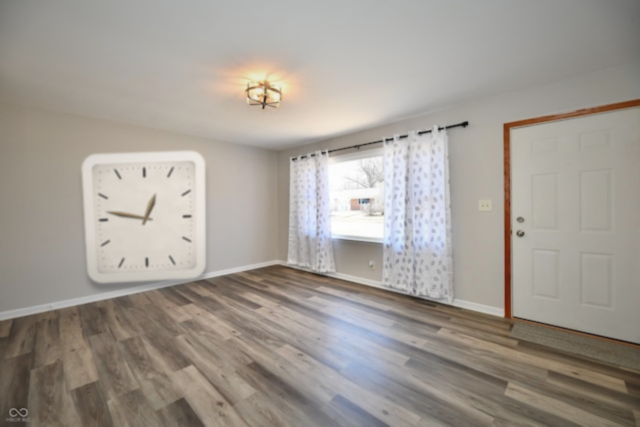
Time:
{"hour": 12, "minute": 47}
